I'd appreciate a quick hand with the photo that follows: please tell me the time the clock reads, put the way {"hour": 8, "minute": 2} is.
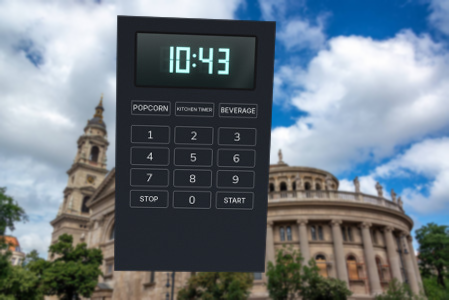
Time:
{"hour": 10, "minute": 43}
